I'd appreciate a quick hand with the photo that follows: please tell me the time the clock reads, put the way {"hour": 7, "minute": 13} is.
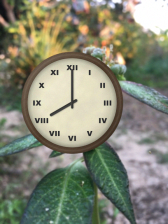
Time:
{"hour": 8, "minute": 0}
